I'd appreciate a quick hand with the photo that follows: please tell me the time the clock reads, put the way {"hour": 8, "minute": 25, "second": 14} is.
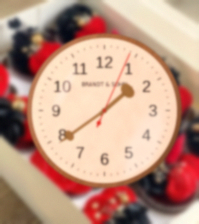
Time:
{"hour": 1, "minute": 39, "second": 4}
